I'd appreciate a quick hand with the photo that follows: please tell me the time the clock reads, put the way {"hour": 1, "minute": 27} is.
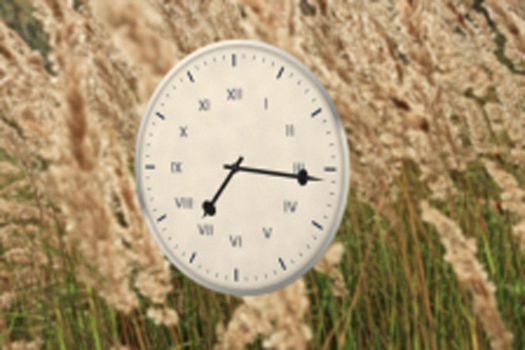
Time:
{"hour": 7, "minute": 16}
